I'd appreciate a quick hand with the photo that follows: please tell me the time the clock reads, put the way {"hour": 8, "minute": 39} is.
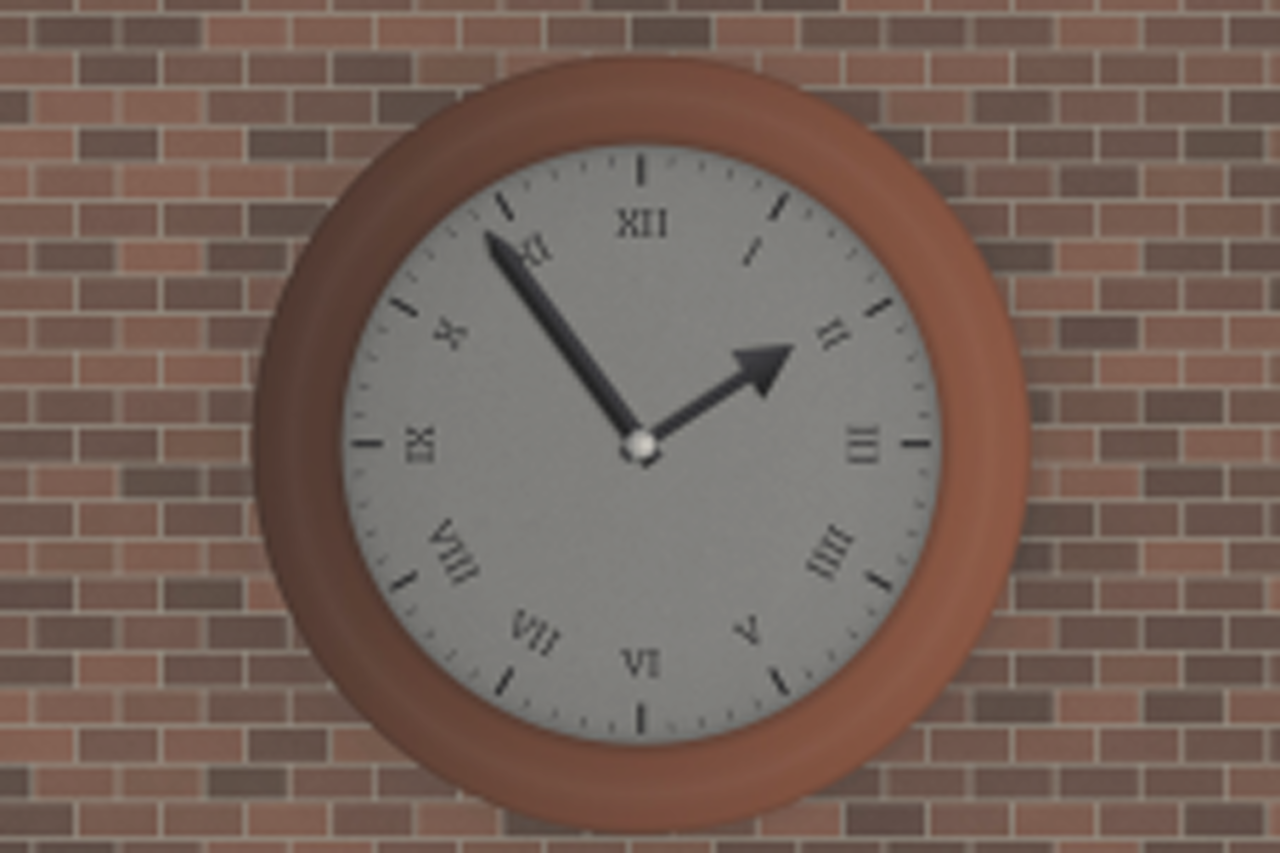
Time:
{"hour": 1, "minute": 54}
